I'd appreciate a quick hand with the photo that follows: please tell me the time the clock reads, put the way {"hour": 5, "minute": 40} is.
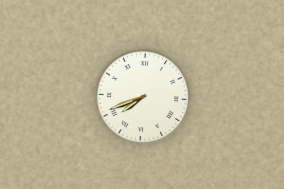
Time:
{"hour": 7, "minute": 41}
